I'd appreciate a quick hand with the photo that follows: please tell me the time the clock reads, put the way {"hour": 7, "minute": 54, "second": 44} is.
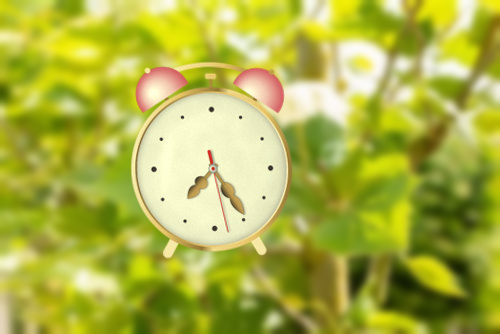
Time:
{"hour": 7, "minute": 24, "second": 28}
